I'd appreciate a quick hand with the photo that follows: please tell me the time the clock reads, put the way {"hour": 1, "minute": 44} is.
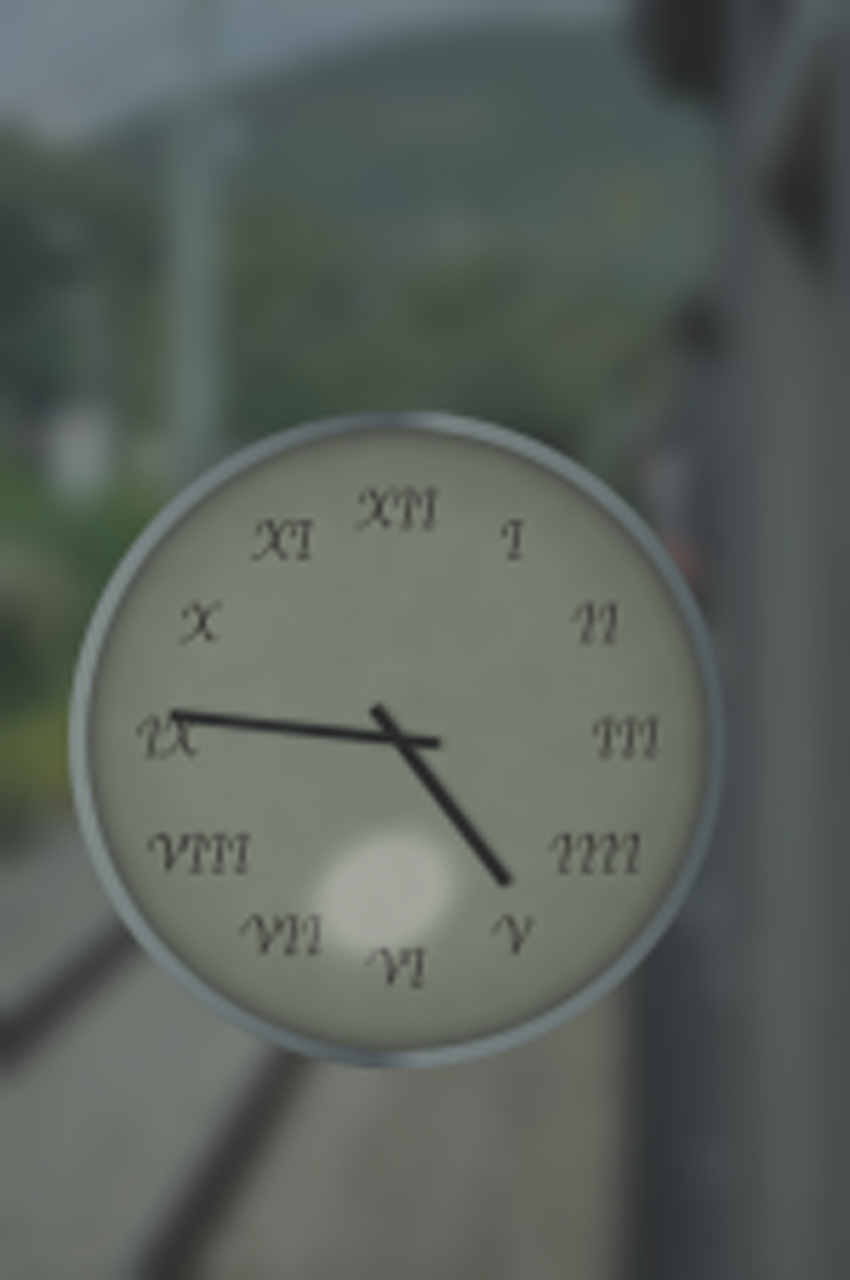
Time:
{"hour": 4, "minute": 46}
